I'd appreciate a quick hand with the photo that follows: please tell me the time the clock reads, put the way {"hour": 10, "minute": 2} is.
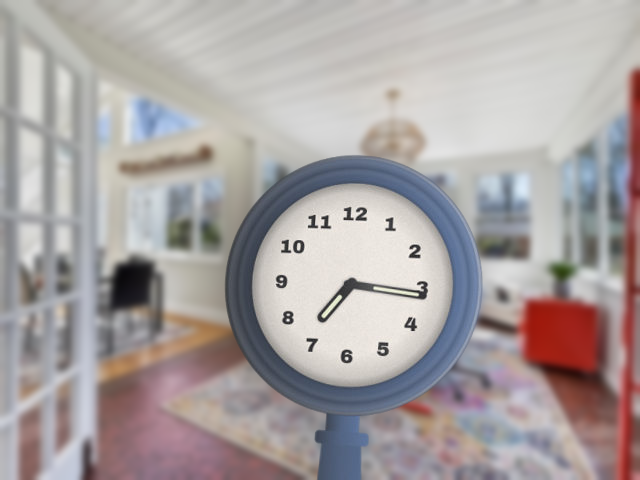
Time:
{"hour": 7, "minute": 16}
